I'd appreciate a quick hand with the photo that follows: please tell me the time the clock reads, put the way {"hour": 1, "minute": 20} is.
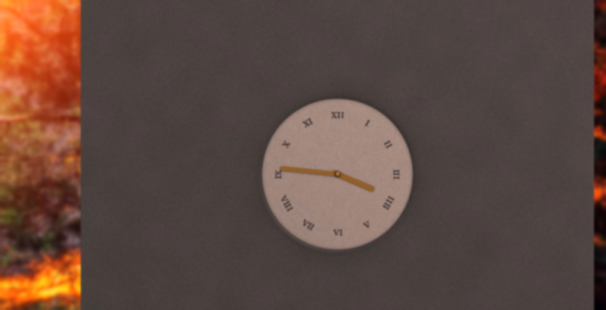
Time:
{"hour": 3, "minute": 46}
